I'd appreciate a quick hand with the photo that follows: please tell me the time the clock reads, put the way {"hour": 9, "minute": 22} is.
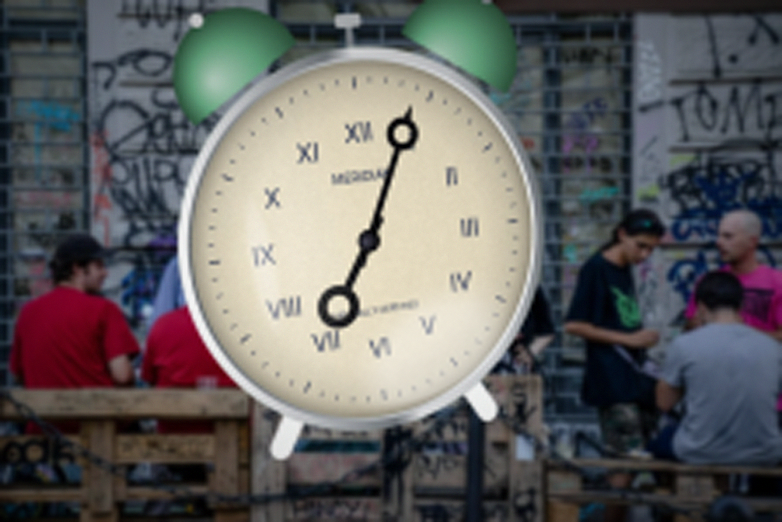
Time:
{"hour": 7, "minute": 4}
